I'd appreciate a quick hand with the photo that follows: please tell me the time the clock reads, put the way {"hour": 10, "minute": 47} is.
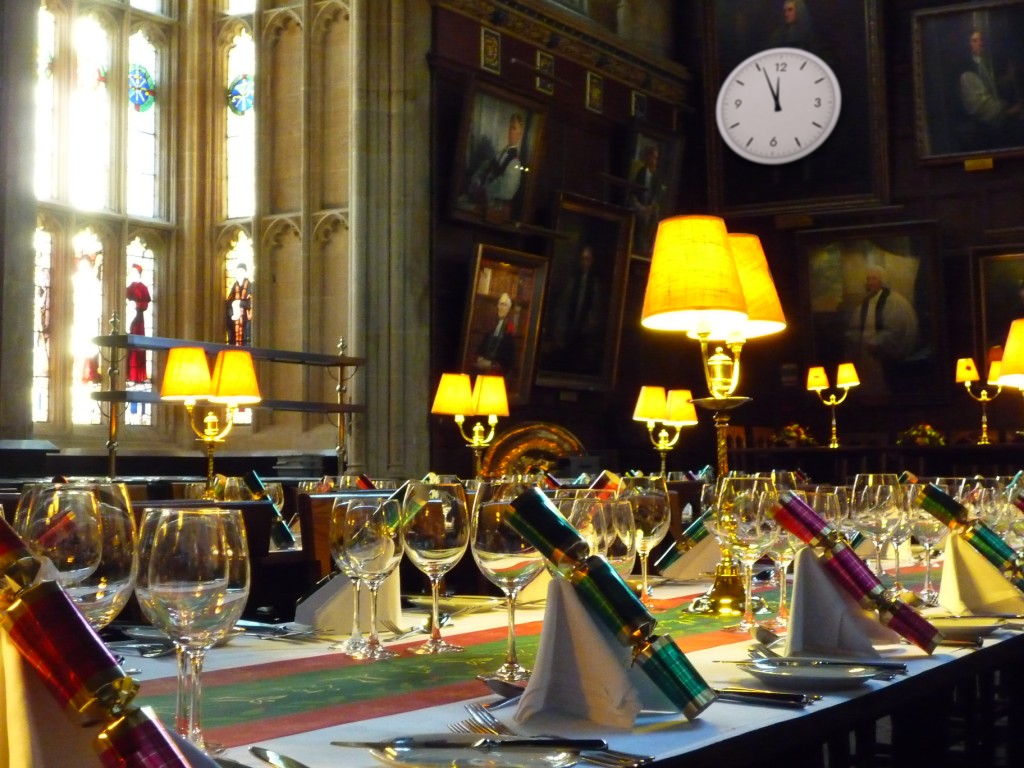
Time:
{"hour": 11, "minute": 56}
